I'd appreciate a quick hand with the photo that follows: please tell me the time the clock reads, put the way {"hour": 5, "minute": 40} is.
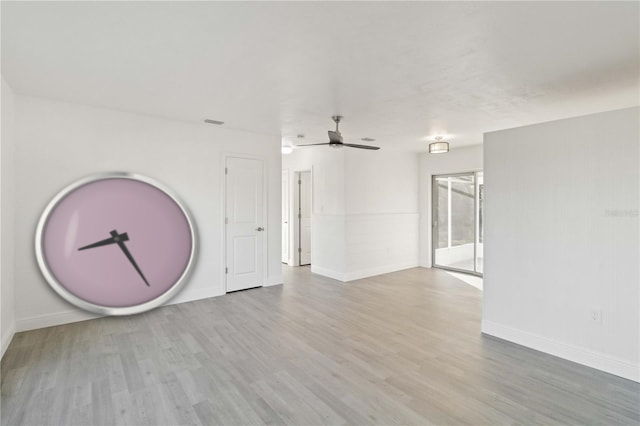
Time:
{"hour": 8, "minute": 25}
